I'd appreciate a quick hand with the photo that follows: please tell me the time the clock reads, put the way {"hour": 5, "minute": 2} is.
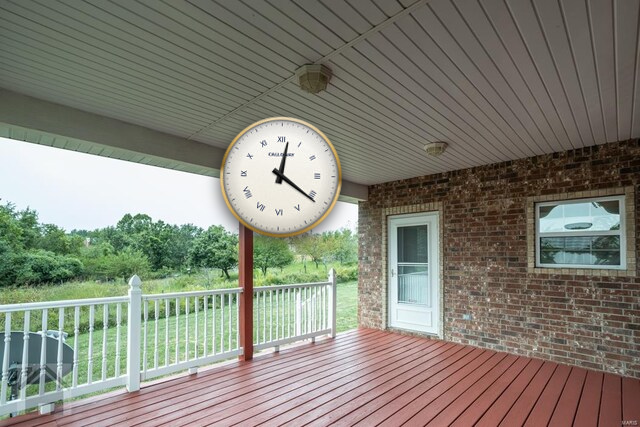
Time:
{"hour": 12, "minute": 21}
